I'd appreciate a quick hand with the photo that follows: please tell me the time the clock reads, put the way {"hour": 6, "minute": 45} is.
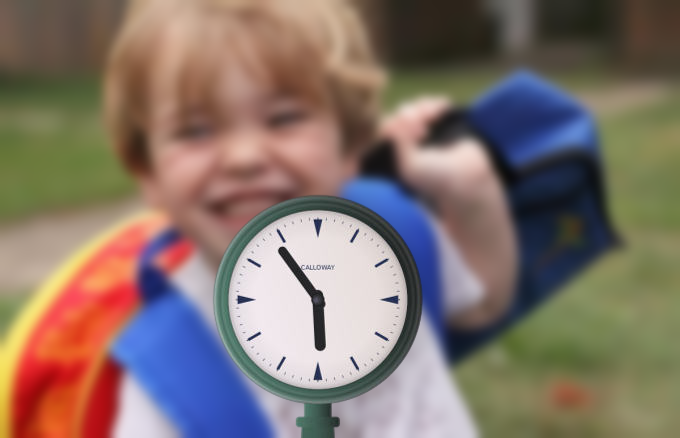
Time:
{"hour": 5, "minute": 54}
